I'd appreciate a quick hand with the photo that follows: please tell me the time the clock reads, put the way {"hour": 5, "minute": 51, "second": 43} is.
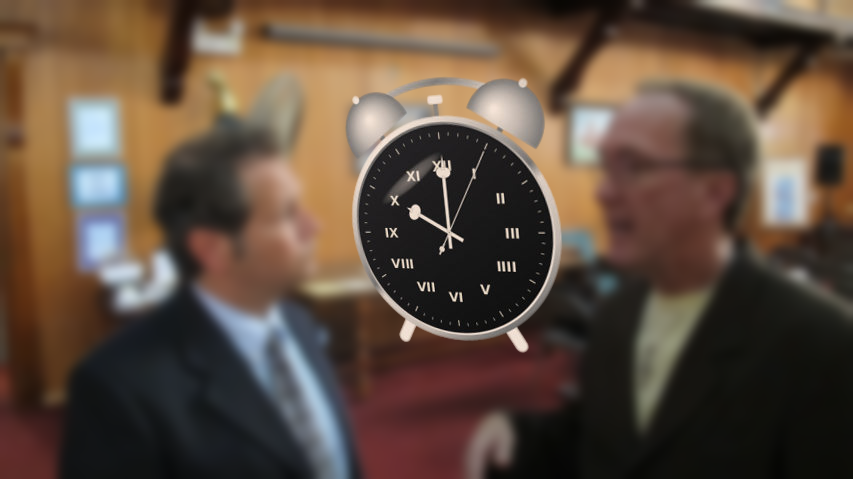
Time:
{"hour": 10, "minute": 0, "second": 5}
